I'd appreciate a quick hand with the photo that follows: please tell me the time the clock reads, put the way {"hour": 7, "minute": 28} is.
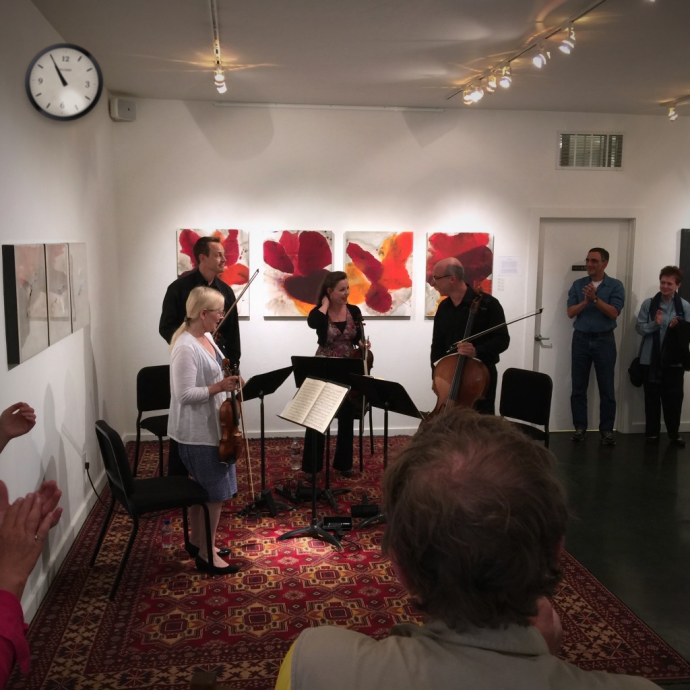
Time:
{"hour": 10, "minute": 55}
